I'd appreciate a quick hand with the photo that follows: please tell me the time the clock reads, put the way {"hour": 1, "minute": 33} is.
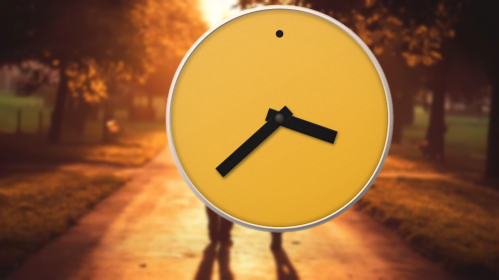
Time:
{"hour": 3, "minute": 38}
